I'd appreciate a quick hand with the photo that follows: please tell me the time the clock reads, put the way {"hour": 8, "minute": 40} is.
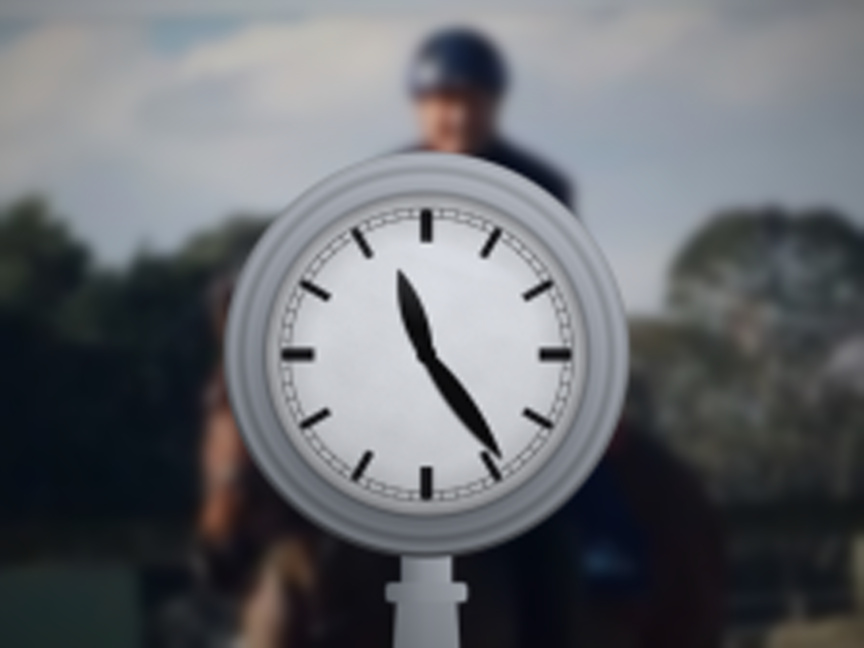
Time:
{"hour": 11, "minute": 24}
